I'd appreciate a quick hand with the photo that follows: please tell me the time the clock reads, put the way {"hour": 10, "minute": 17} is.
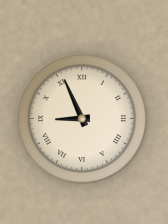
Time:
{"hour": 8, "minute": 56}
